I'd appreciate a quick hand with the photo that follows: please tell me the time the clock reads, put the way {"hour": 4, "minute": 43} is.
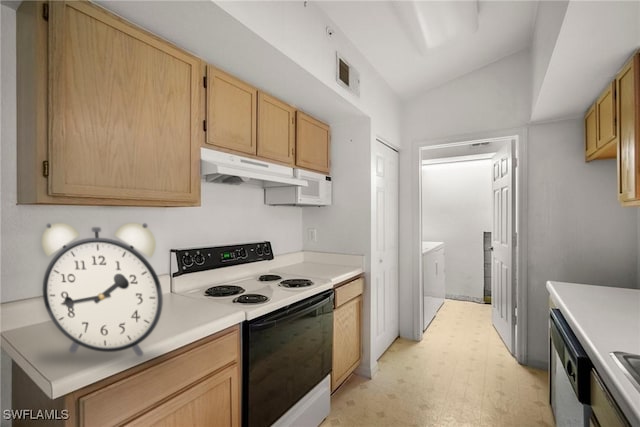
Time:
{"hour": 1, "minute": 43}
